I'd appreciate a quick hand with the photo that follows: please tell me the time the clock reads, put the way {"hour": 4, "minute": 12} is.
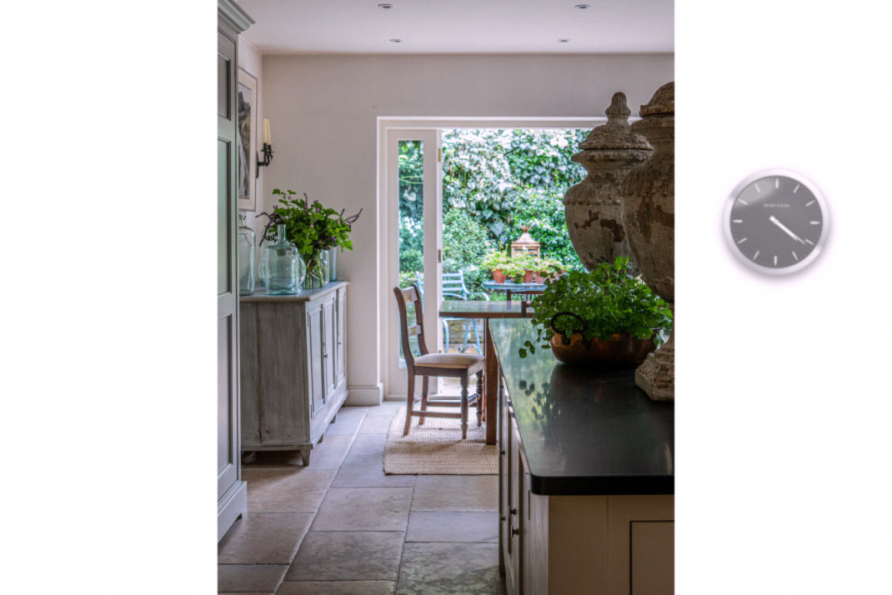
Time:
{"hour": 4, "minute": 21}
